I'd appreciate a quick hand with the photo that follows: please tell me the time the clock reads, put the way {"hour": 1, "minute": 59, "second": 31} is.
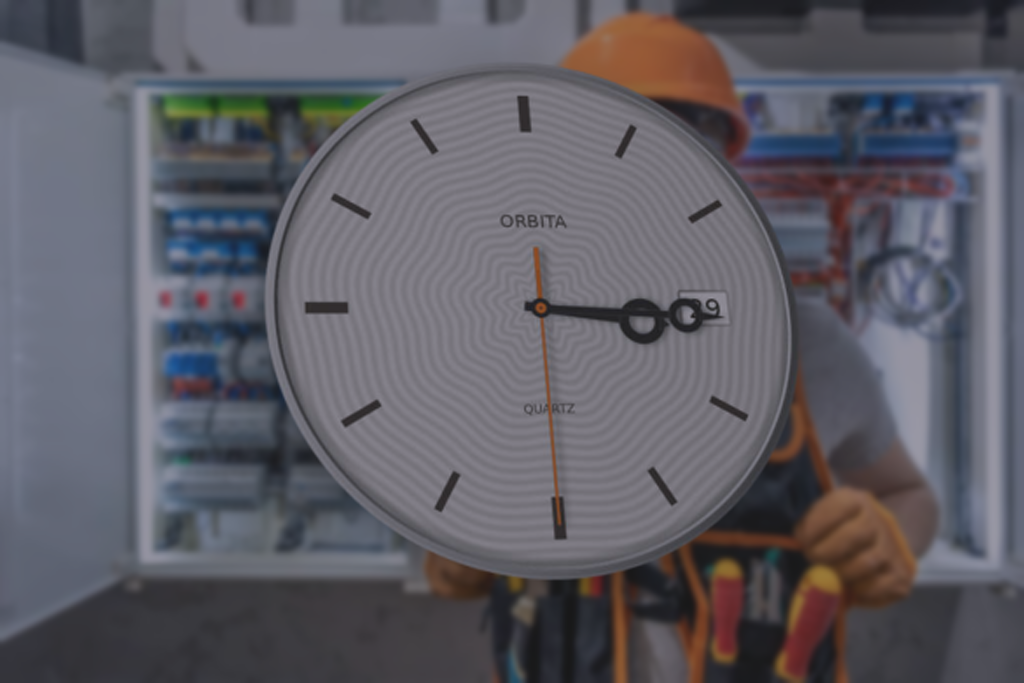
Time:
{"hour": 3, "minute": 15, "second": 30}
